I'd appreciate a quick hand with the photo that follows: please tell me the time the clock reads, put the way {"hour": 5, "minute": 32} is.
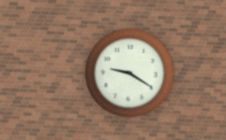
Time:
{"hour": 9, "minute": 20}
